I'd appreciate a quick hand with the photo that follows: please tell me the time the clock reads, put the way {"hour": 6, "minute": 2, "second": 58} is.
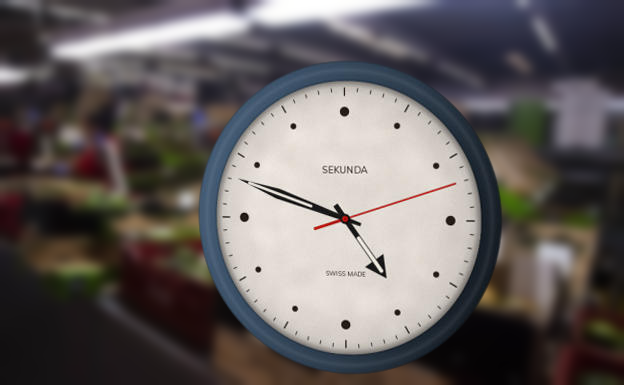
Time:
{"hour": 4, "minute": 48, "second": 12}
